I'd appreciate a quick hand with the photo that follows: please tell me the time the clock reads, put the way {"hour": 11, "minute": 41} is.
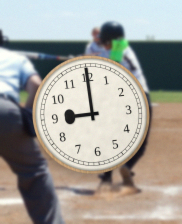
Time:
{"hour": 9, "minute": 0}
